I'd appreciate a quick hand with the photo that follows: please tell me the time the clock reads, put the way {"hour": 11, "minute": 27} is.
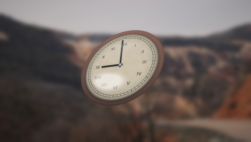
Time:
{"hour": 8, "minute": 59}
